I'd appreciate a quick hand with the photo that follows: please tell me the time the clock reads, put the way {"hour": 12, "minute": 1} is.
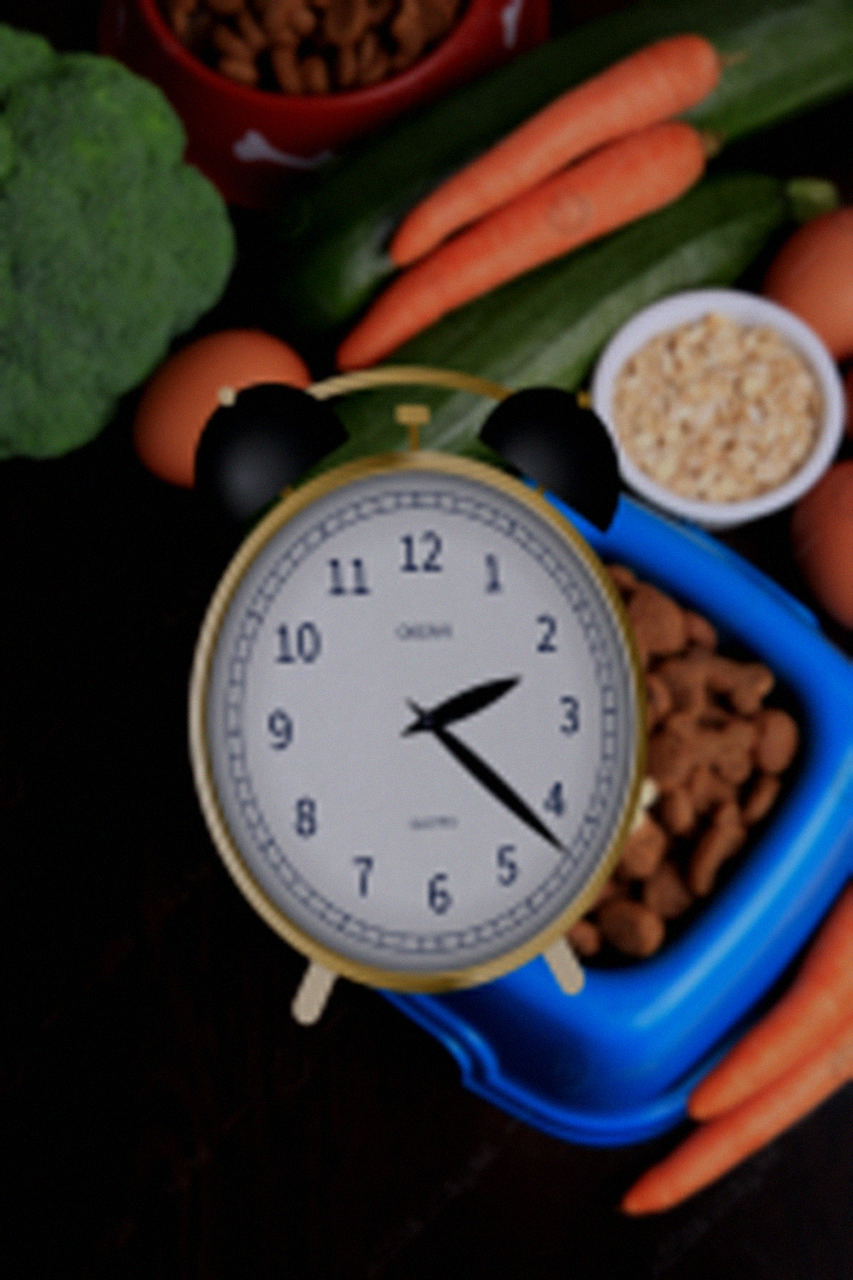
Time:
{"hour": 2, "minute": 22}
